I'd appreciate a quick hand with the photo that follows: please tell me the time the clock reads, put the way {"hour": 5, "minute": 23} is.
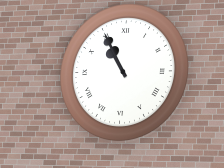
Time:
{"hour": 10, "minute": 55}
